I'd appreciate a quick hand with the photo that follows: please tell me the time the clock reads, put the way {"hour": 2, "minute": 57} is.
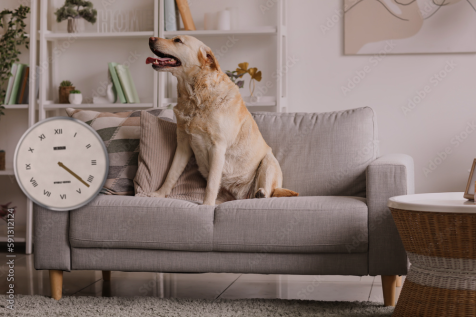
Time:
{"hour": 4, "minute": 22}
